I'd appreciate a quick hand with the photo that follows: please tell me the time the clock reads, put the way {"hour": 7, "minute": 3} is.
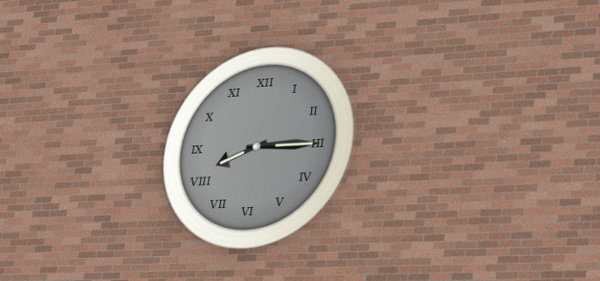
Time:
{"hour": 8, "minute": 15}
